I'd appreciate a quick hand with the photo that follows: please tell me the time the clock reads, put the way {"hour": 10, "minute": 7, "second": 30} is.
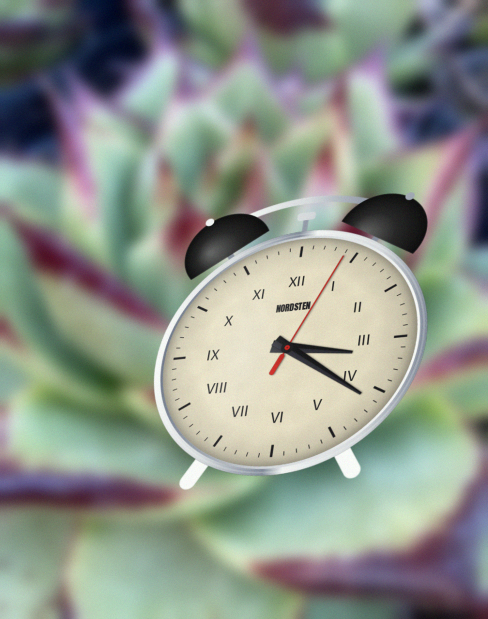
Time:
{"hour": 3, "minute": 21, "second": 4}
